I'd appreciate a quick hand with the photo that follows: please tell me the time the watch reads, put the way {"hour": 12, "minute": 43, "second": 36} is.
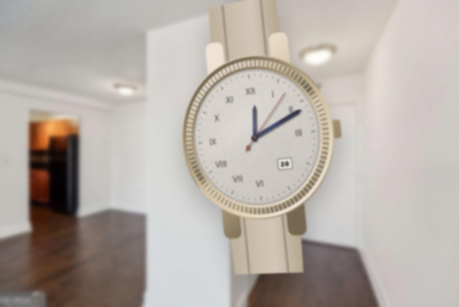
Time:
{"hour": 12, "minute": 11, "second": 7}
